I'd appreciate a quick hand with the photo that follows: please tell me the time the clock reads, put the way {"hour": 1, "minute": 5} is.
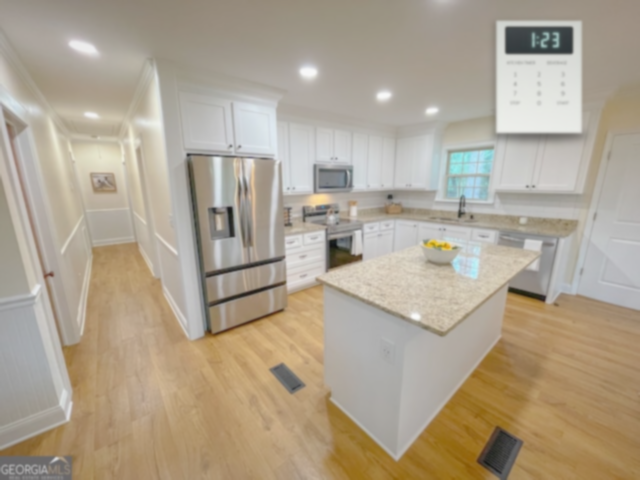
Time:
{"hour": 1, "minute": 23}
